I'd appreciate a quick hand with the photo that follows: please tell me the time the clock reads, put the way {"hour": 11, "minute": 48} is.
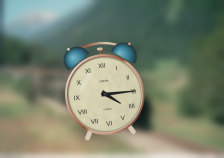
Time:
{"hour": 4, "minute": 15}
